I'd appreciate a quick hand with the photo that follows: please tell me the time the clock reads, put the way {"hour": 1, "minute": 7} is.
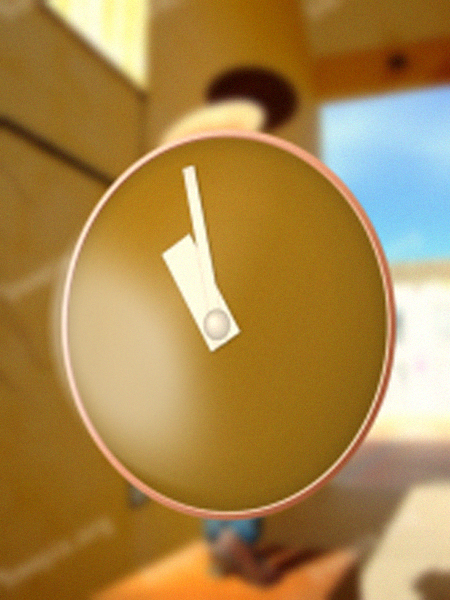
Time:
{"hour": 10, "minute": 58}
